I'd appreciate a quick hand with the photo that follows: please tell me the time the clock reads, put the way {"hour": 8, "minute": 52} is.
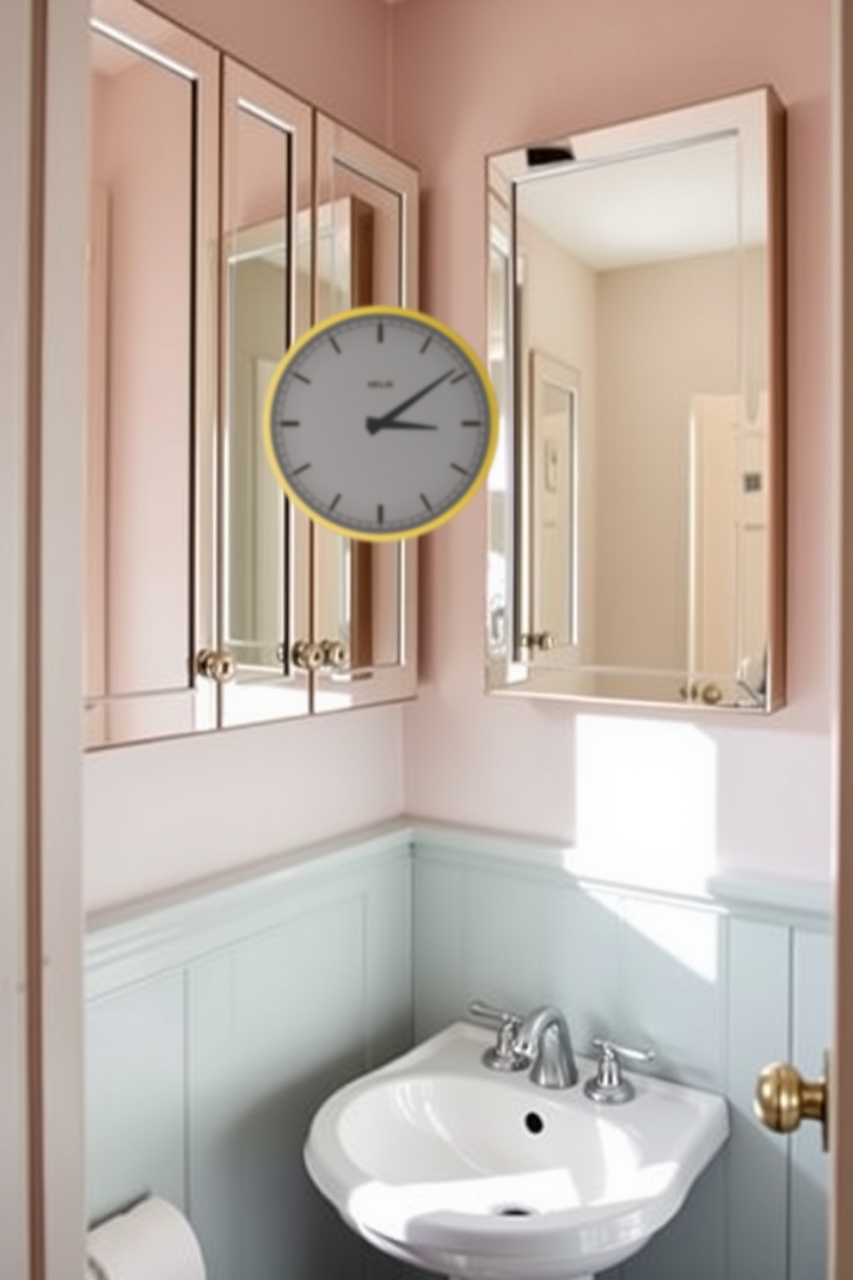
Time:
{"hour": 3, "minute": 9}
